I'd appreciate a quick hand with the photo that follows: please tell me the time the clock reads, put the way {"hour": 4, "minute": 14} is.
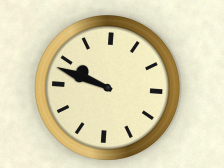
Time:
{"hour": 9, "minute": 48}
